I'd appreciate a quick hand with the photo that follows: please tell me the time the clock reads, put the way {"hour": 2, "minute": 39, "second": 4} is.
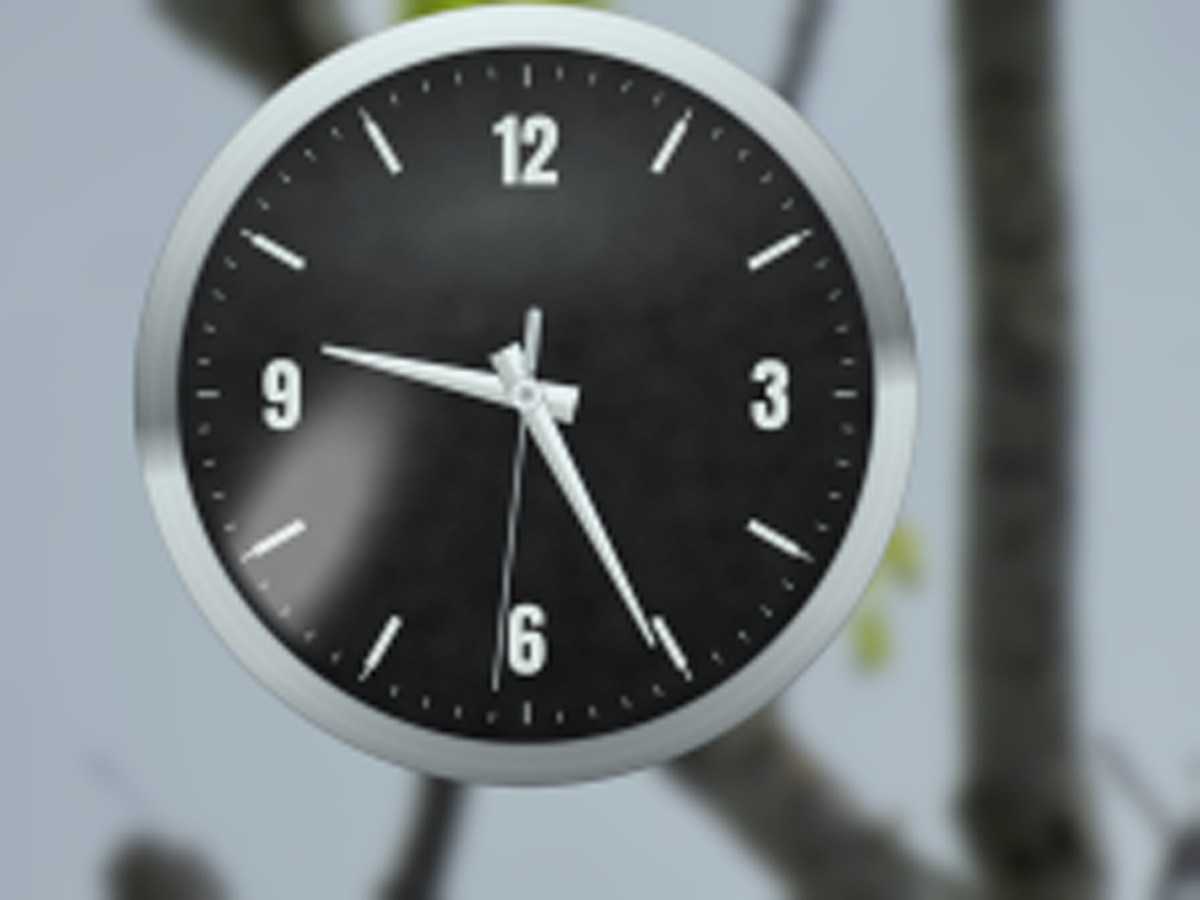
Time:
{"hour": 9, "minute": 25, "second": 31}
